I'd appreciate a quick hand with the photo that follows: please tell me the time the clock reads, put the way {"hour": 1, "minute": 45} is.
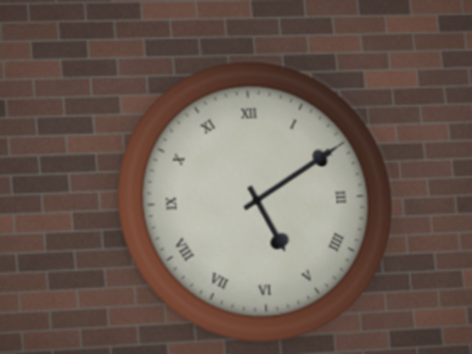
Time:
{"hour": 5, "minute": 10}
